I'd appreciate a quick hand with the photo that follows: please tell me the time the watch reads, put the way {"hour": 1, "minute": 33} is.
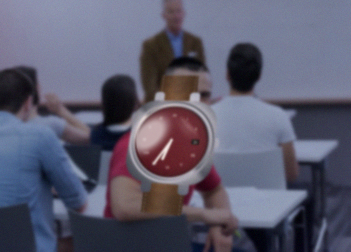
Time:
{"hour": 6, "minute": 35}
